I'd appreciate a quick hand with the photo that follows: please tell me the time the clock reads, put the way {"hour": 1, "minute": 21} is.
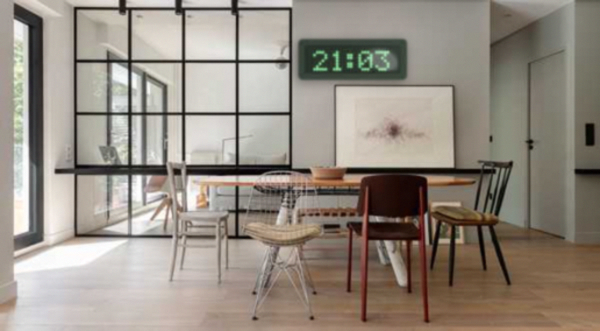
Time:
{"hour": 21, "minute": 3}
